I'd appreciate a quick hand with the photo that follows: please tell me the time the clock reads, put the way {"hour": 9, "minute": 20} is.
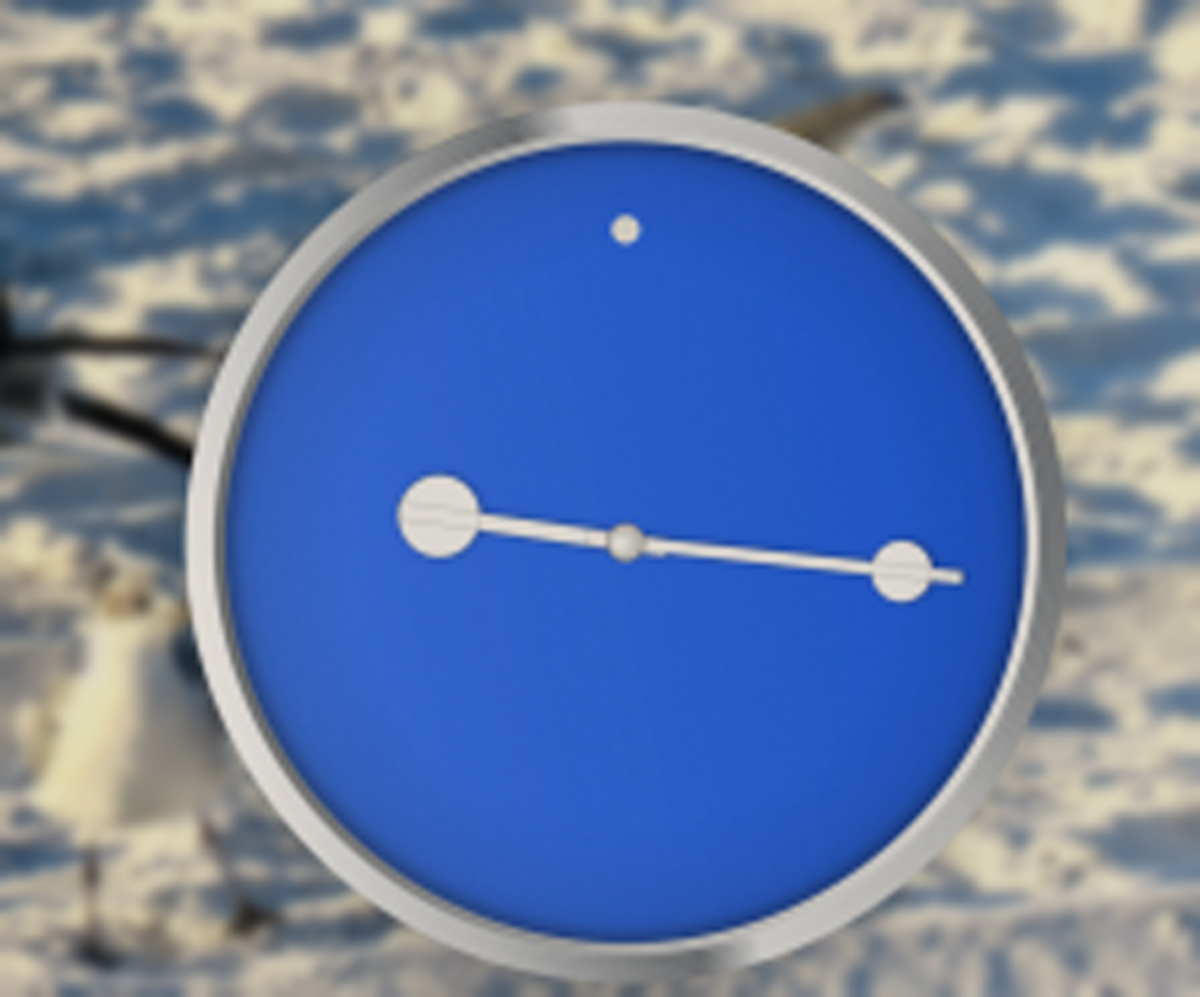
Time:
{"hour": 9, "minute": 16}
